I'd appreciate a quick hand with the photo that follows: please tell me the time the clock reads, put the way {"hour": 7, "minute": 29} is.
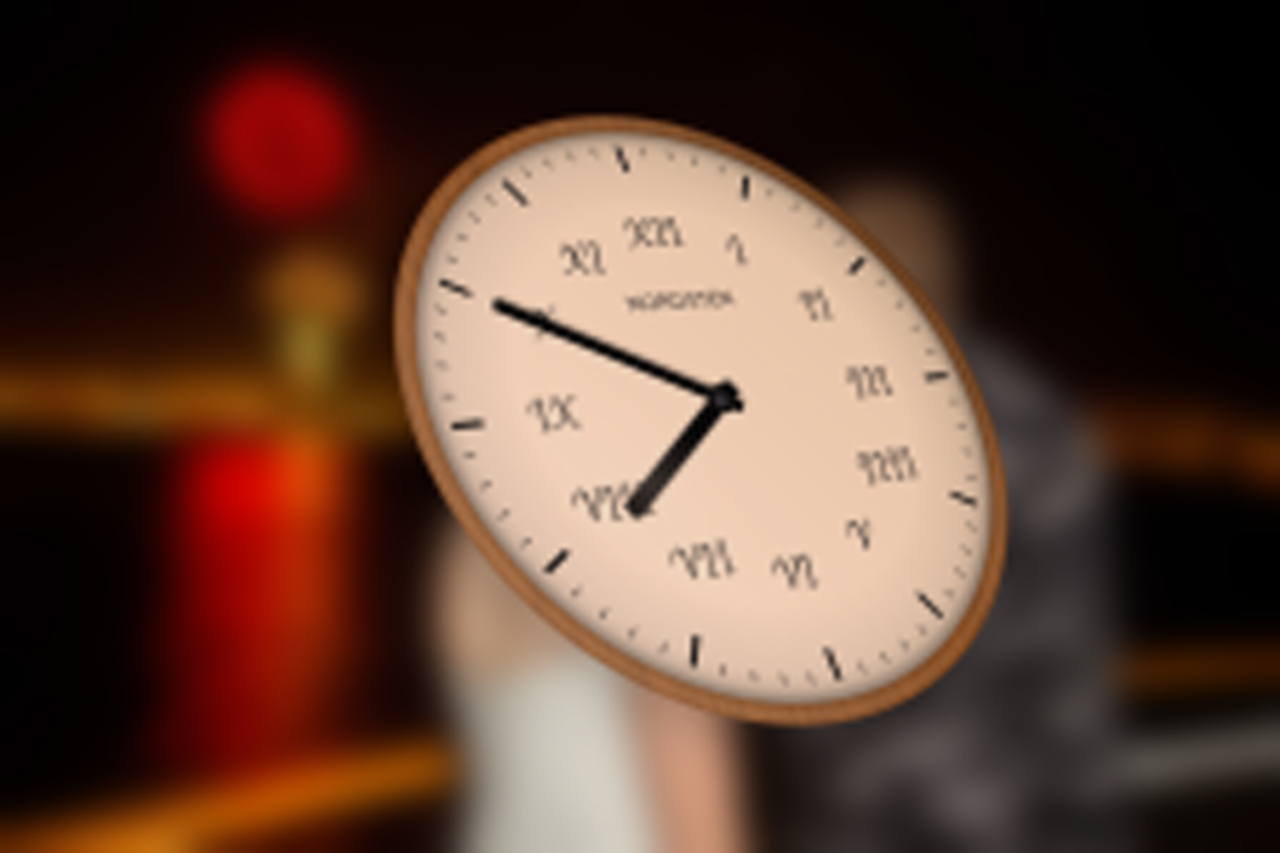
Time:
{"hour": 7, "minute": 50}
